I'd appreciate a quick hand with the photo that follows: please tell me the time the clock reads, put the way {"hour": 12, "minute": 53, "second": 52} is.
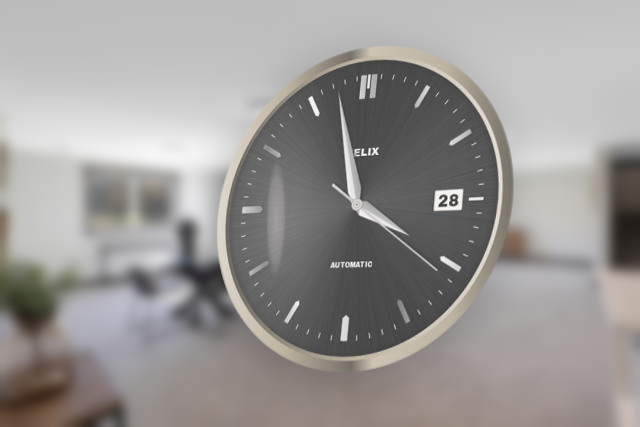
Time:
{"hour": 3, "minute": 57, "second": 21}
